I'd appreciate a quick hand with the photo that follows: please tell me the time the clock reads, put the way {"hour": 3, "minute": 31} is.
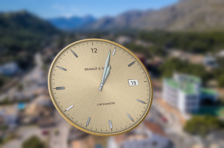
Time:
{"hour": 1, "minute": 4}
